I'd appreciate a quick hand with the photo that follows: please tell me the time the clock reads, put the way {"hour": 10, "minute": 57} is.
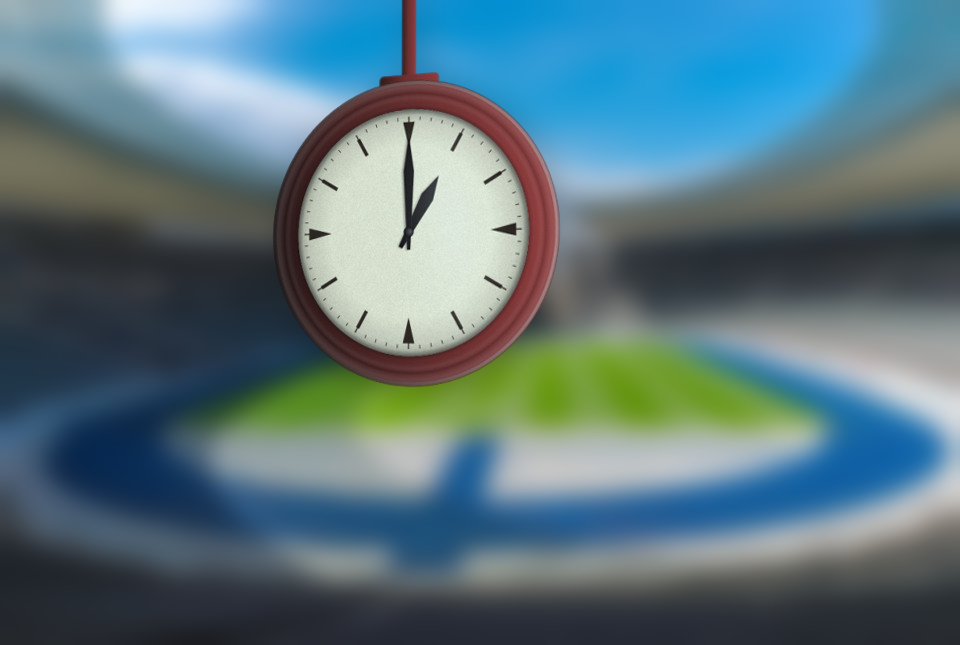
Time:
{"hour": 1, "minute": 0}
